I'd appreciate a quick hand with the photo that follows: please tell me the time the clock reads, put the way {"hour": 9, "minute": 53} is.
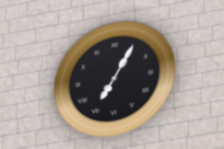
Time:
{"hour": 7, "minute": 5}
